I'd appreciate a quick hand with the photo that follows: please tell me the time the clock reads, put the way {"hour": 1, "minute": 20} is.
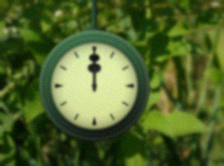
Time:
{"hour": 12, "minute": 0}
